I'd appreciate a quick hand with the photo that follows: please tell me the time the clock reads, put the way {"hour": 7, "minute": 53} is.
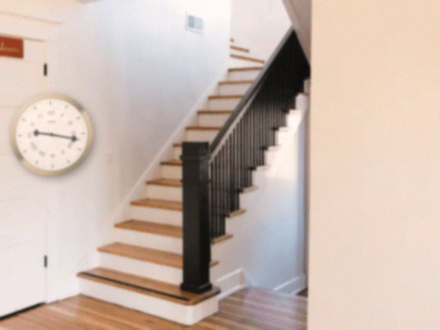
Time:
{"hour": 9, "minute": 17}
